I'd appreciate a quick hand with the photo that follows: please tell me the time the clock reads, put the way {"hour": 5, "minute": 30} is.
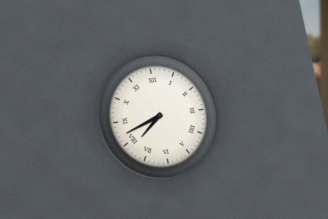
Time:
{"hour": 7, "minute": 42}
